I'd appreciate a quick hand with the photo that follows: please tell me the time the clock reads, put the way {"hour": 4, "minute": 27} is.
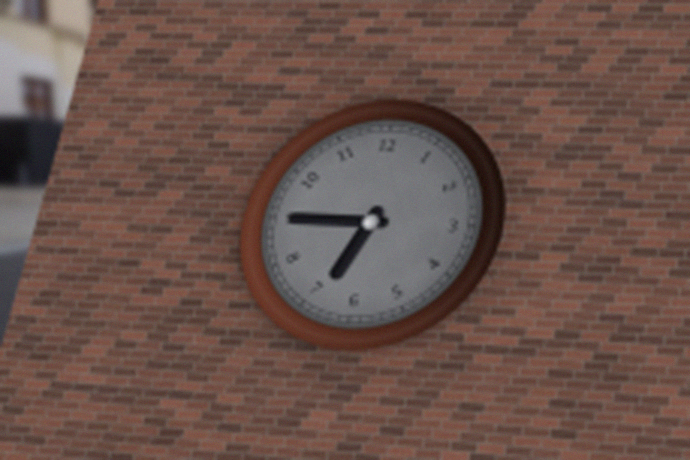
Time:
{"hour": 6, "minute": 45}
